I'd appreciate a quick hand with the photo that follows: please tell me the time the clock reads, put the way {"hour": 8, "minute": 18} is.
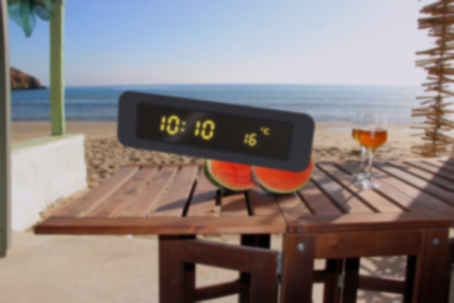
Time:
{"hour": 10, "minute": 10}
